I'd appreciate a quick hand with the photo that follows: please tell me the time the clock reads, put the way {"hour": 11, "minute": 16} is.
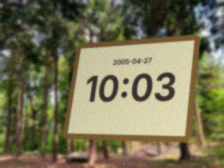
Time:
{"hour": 10, "minute": 3}
